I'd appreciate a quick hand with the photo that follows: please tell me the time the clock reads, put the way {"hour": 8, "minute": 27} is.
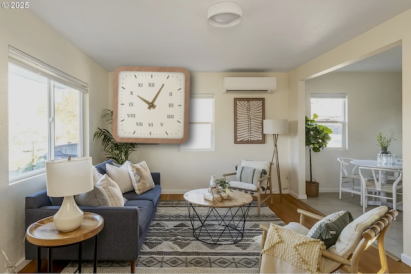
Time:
{"hour": 10, "minute": 5}
